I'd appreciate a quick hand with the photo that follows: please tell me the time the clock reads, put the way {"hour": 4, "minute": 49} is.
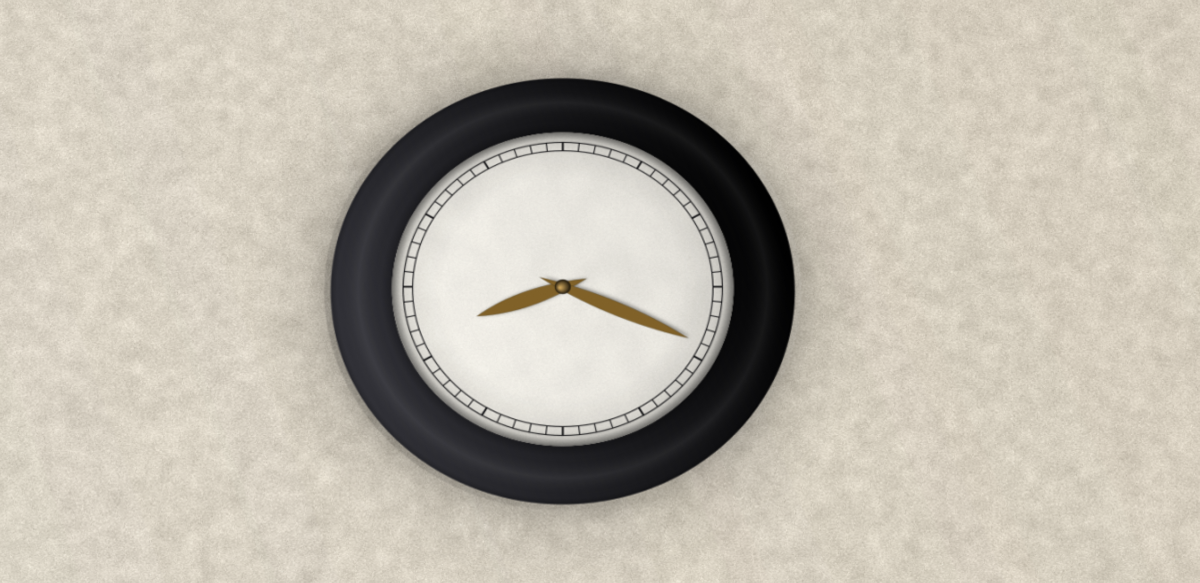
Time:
{"hour": 8, "minute": 19}
